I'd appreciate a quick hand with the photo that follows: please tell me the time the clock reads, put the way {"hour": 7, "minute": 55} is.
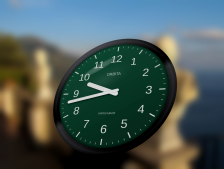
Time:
{"hour": 9, "minute": 43}
